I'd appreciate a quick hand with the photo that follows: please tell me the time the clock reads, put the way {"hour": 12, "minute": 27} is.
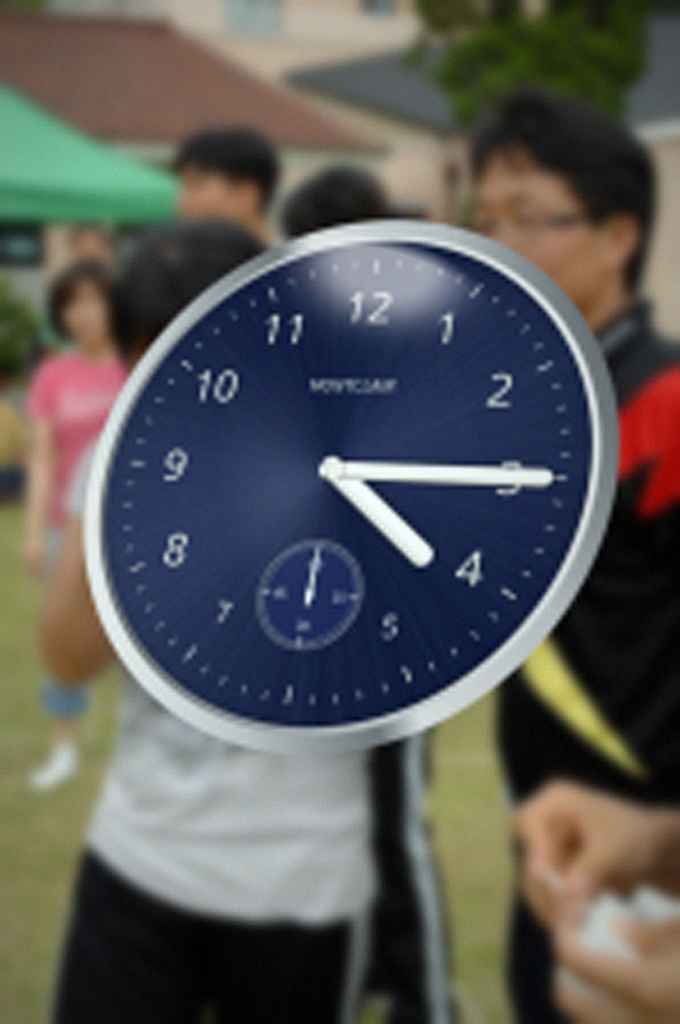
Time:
{"hour": 4, "minute": 15}
